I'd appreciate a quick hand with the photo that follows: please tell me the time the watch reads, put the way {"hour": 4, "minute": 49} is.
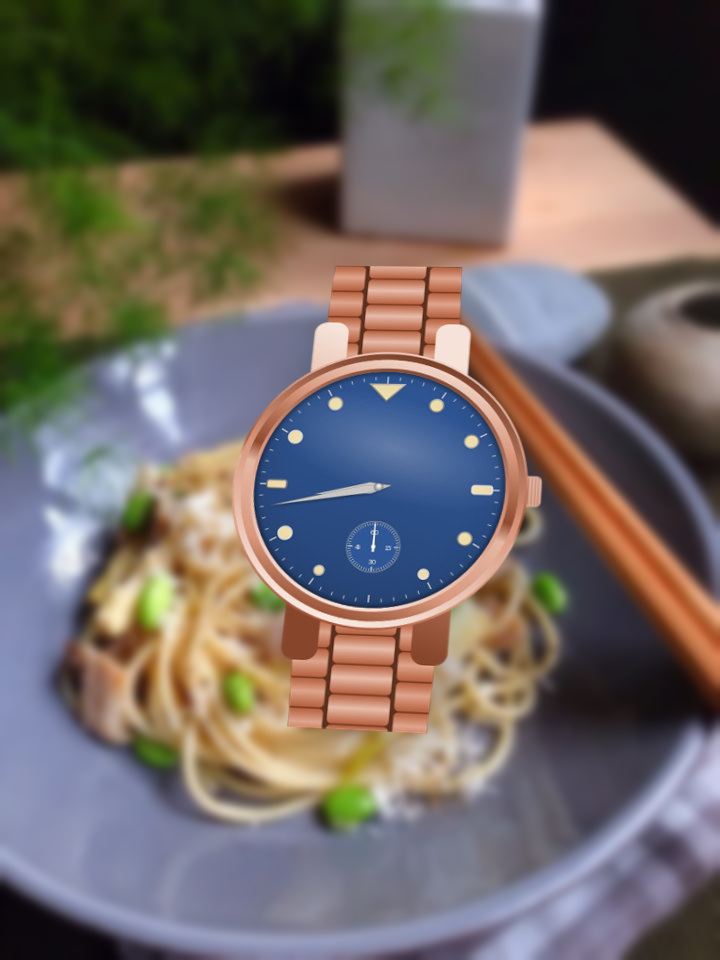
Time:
{"hour": 8, "minute": 43}
